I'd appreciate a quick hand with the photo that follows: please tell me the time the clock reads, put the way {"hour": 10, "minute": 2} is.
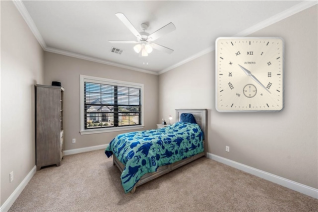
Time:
{"hour": 10, "minute": 22}
